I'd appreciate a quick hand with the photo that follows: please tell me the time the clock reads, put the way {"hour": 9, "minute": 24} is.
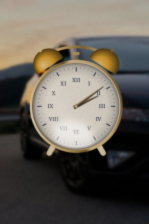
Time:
{"hour": 2, "minute": 9}
